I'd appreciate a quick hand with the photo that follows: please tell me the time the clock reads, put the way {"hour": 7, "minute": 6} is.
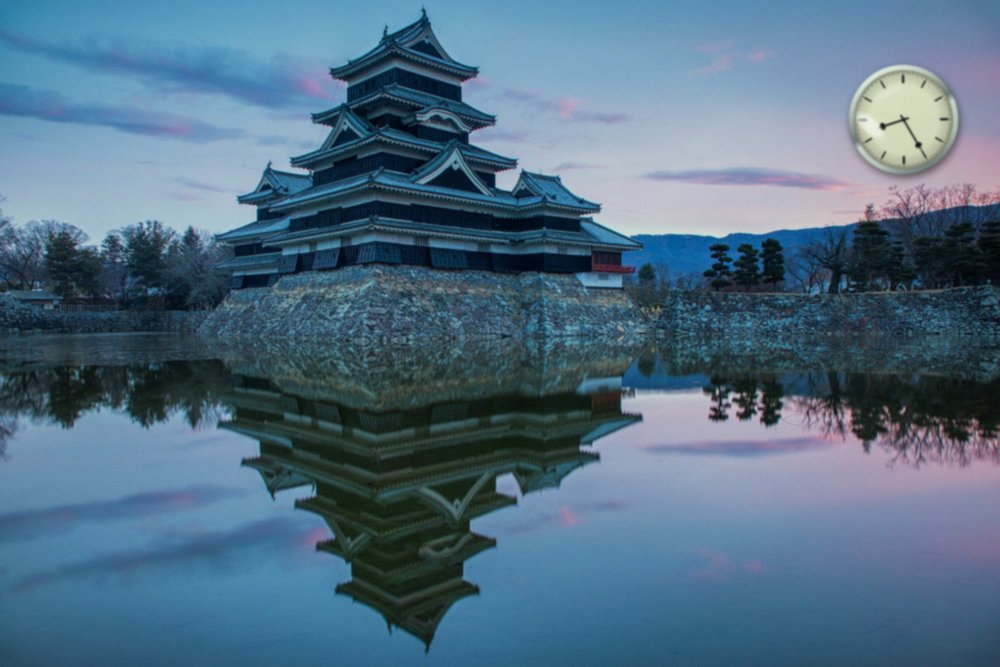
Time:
{"hour": 8, "minute": 25}
